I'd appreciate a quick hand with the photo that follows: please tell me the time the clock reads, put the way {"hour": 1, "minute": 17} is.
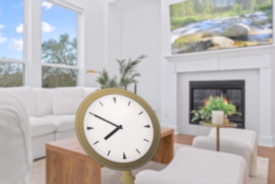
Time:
{"hour": 7, "minute": 50}
